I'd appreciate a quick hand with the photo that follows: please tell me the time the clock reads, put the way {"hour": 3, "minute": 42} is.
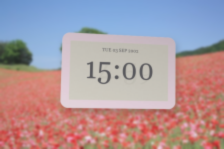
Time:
{"hour": 15, "minute": 0}
